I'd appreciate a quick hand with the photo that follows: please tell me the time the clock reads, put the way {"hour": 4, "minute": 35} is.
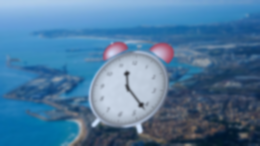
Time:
{"hour": 11, "minute": 22}
